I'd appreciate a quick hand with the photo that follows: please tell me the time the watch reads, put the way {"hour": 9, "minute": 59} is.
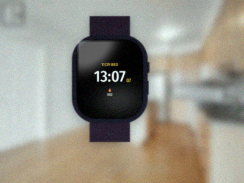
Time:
{"hour": 13, "minute": 7}
